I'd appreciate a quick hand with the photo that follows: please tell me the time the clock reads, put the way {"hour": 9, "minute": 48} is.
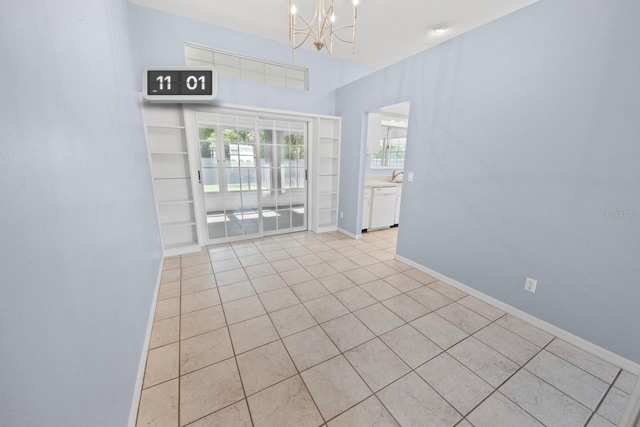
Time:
{"hour": 11, "minute": 1}
